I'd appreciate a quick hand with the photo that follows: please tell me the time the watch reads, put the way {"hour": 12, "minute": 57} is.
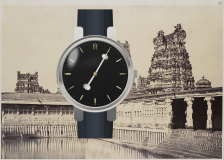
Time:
{"hour": 7, "minute": 5}
